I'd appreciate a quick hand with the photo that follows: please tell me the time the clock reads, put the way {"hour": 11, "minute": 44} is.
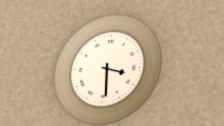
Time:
{"hour": 3, "minute": 29}
